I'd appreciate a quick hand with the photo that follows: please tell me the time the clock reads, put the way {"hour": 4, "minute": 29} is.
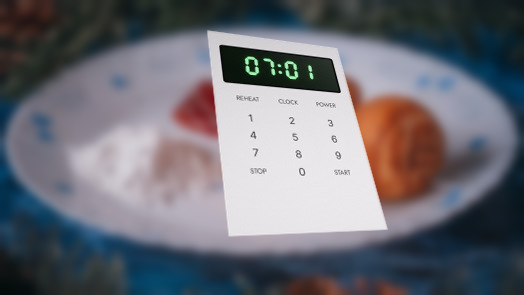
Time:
{"hour": 7, "minute": 1}
